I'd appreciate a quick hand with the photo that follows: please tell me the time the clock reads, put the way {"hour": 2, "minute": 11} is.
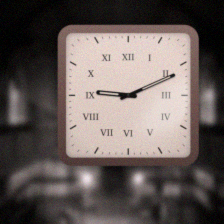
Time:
{"hour": 9, "minute": 11}
